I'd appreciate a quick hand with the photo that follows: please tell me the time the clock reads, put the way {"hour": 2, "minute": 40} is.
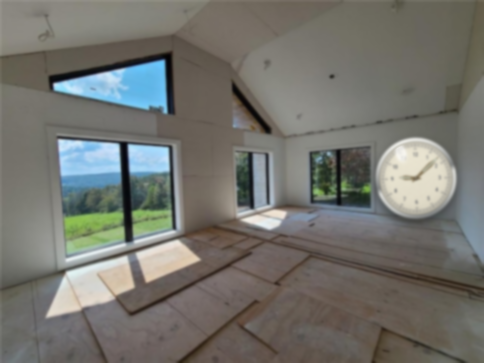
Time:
{"hour": 9, "minute": 8}
